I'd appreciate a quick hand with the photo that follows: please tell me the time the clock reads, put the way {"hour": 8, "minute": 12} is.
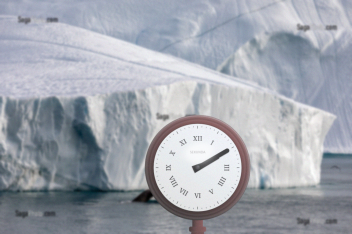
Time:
{"hour": 2, "minute": 10}
